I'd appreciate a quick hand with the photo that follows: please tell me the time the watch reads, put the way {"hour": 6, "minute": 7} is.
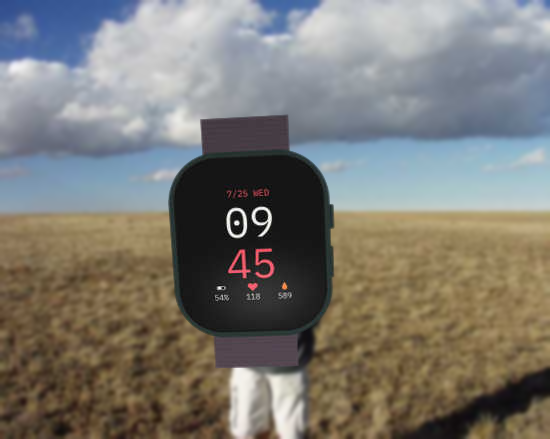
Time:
{"hour": 9, "minute": 45}
